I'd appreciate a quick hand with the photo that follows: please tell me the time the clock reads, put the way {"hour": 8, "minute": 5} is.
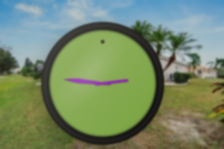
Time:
{"hour": 2, "minute": 46}
